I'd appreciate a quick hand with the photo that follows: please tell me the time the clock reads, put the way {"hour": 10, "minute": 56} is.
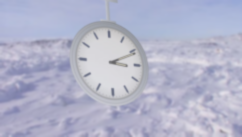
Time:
{"hour": 3, "minute": 11}
